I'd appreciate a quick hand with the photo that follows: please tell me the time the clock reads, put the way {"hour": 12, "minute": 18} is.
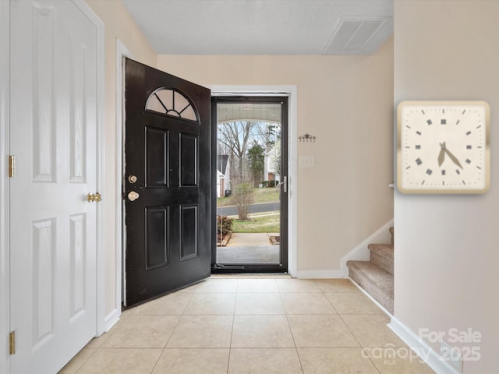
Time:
{"hour": 6, "minute": 23}
